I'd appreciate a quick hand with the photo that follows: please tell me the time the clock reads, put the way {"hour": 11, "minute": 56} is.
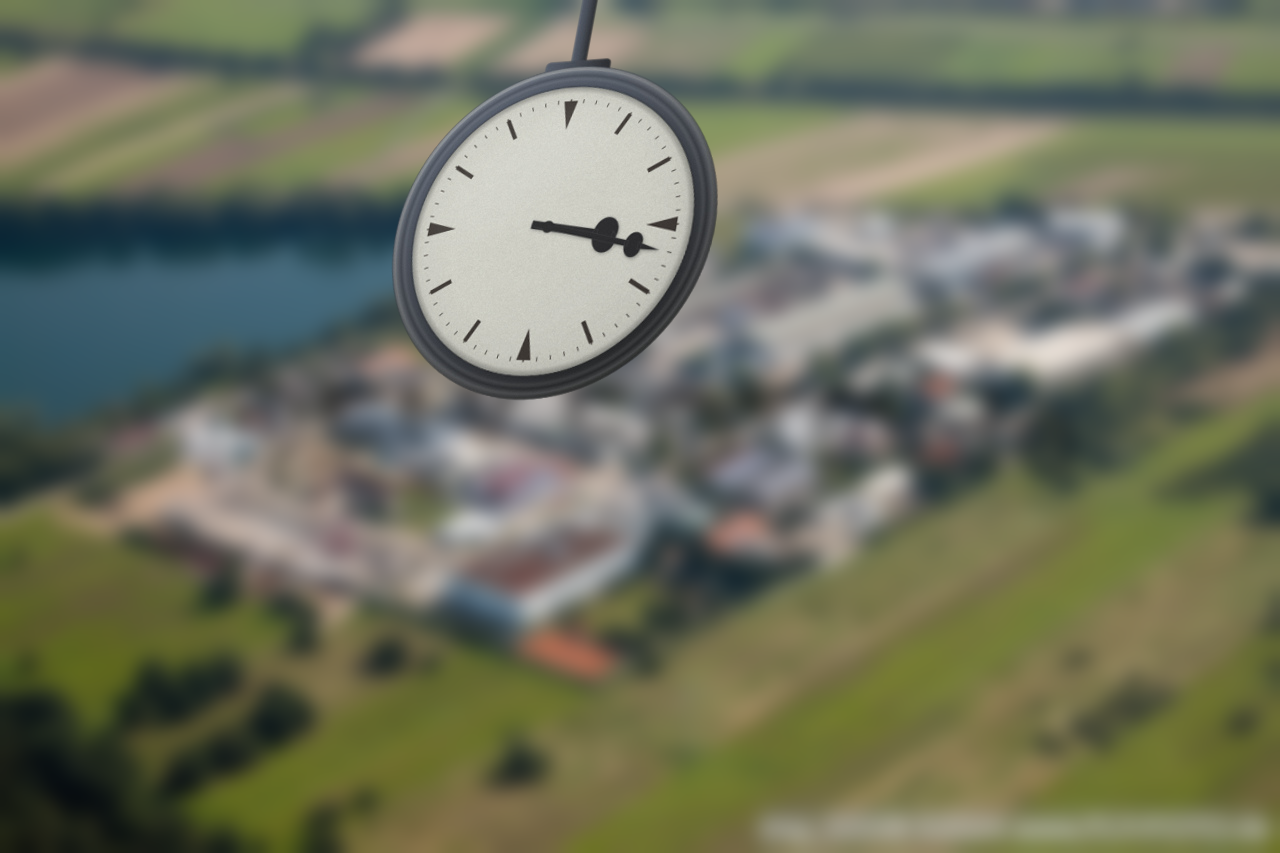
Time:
{"hour": 3, "minute": 17}
